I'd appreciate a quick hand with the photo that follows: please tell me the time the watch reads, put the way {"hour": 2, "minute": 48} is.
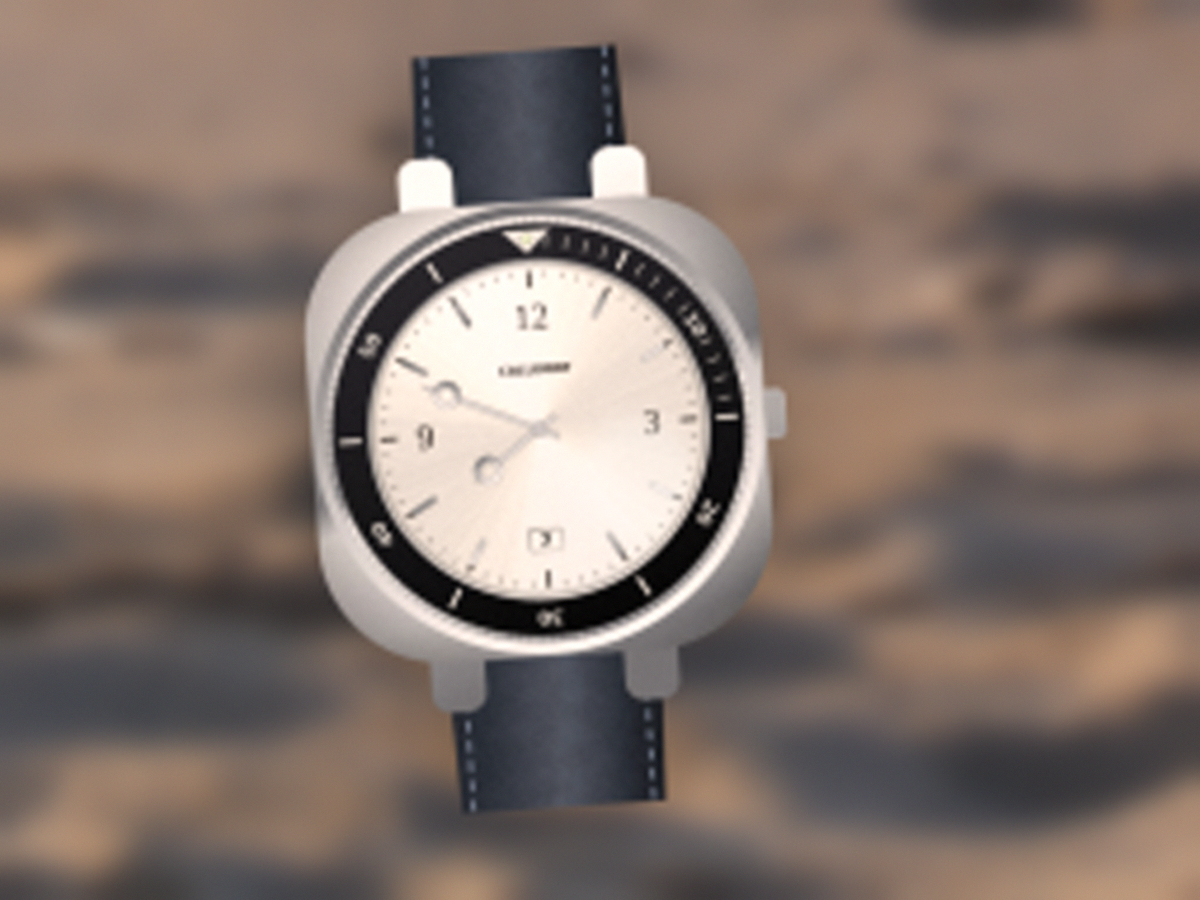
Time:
{"hour": 7, "minute": 49}
